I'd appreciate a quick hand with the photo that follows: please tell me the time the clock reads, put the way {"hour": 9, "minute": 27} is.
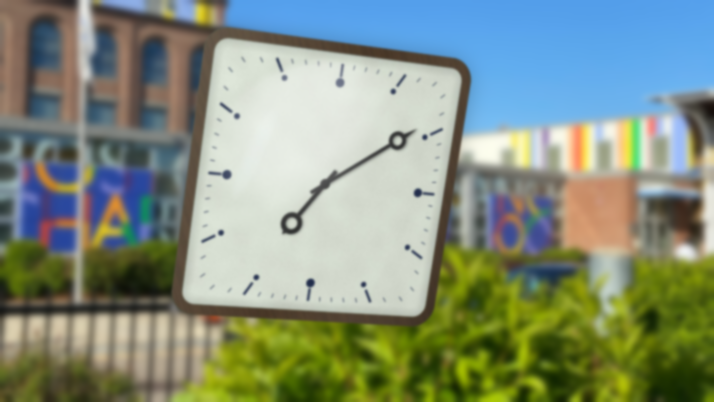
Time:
{"hour": 7, "minute": 9}
